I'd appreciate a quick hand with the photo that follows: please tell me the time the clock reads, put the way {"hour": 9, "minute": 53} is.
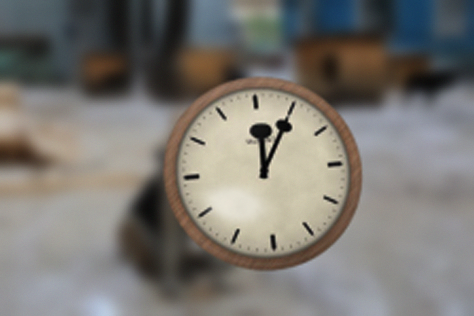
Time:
{"hour": 12, "minute": 5}
